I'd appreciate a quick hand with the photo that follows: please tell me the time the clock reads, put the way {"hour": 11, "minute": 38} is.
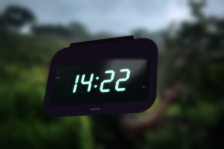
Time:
{"hour": 14, "minute": 22}
